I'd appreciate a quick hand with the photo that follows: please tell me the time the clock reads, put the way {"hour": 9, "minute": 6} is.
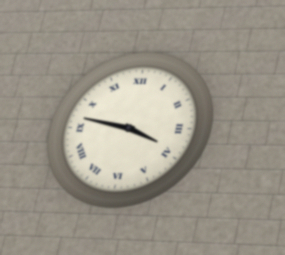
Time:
{"hour": 3, "minute": 47}
